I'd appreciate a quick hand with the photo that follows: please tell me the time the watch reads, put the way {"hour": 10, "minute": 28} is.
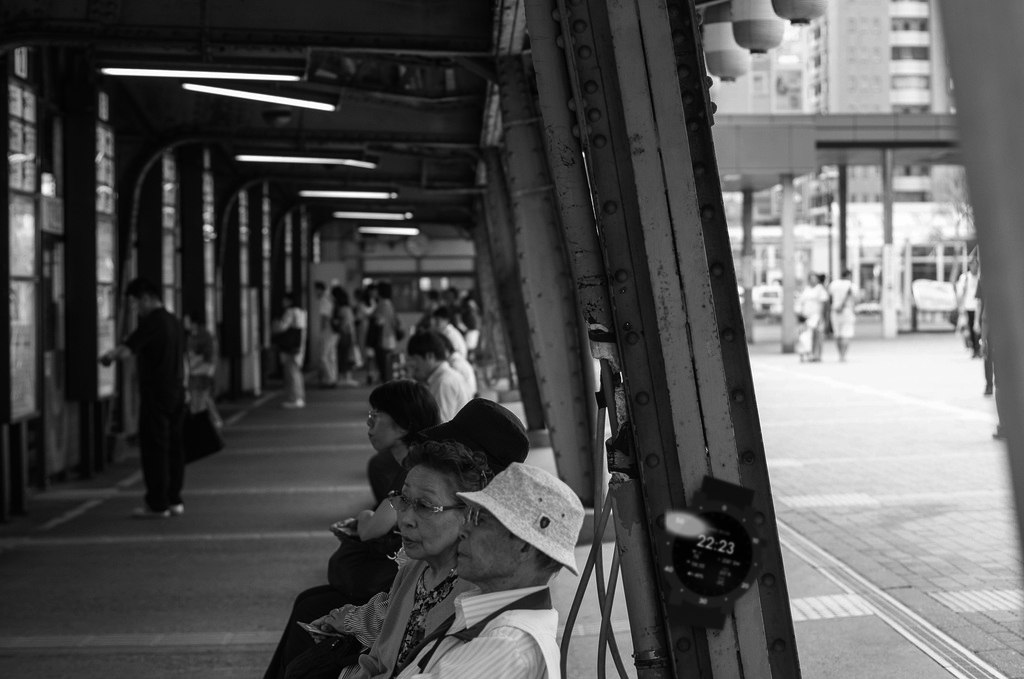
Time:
{"hour": 22, "minute": 23}
